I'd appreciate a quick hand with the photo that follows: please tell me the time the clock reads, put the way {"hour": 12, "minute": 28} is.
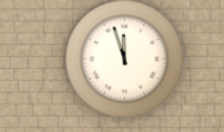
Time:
{"hour": 11, "minute": 57}
